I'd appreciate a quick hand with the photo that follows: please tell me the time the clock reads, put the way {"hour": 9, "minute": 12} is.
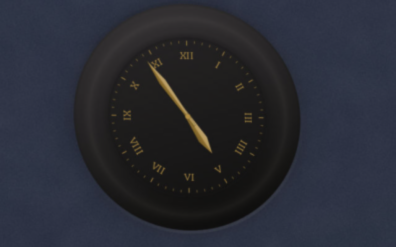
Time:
{"hour": 4, "minute": 54}
